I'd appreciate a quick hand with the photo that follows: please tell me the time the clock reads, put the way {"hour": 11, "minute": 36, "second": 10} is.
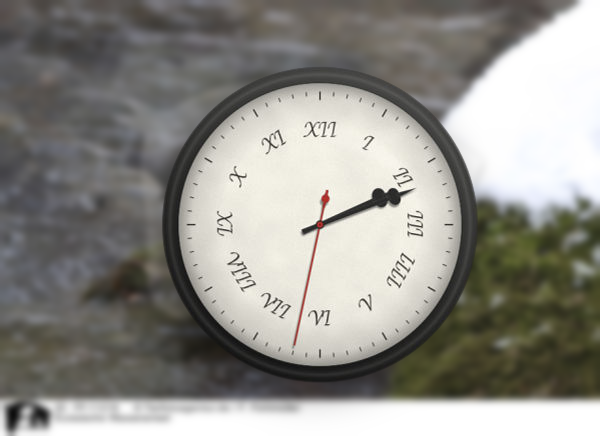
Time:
{"hour": 2, "minute": 11, "second": 32}
